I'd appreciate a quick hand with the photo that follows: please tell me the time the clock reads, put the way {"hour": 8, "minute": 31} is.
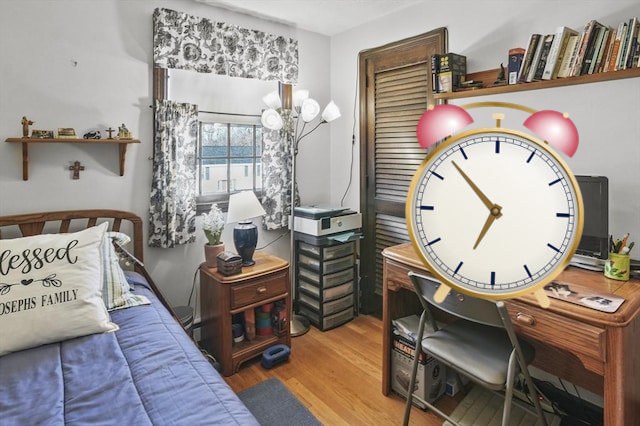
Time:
{"hour": 6, "minute": 53}
